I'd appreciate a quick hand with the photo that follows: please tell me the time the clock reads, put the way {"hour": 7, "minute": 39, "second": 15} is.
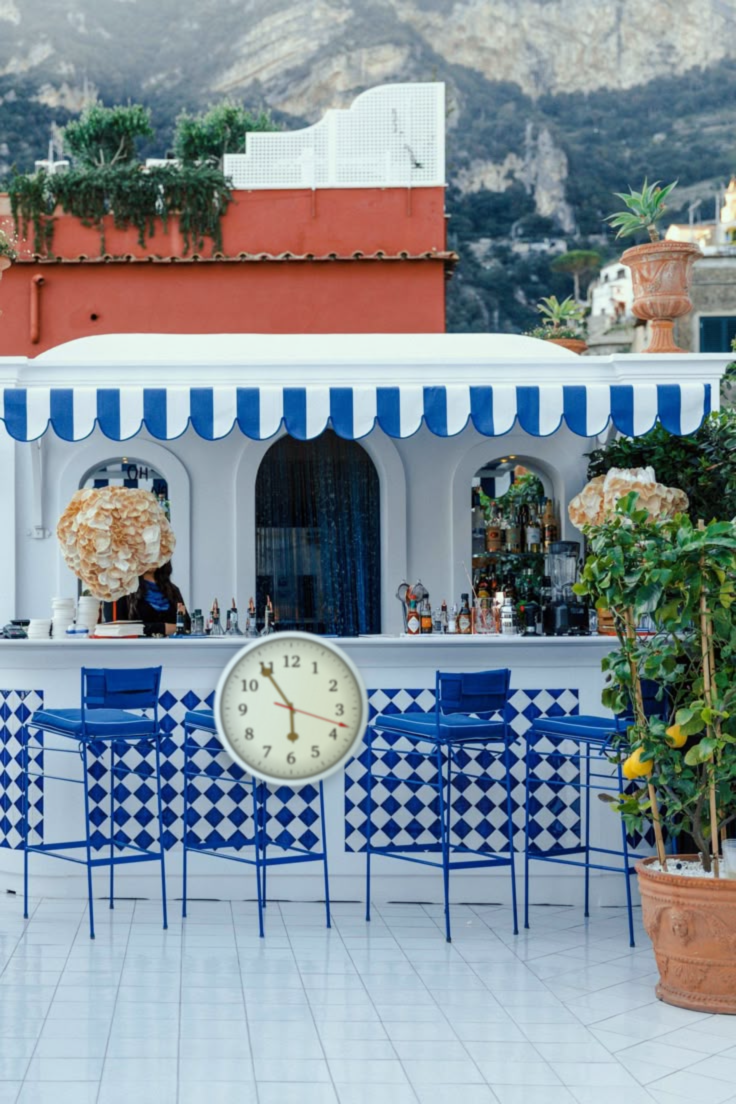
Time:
{"hour": 5, "minute": 54, "second": 18}
